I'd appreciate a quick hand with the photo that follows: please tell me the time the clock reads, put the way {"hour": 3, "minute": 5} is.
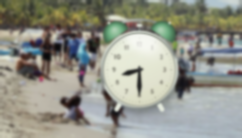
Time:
{"hour": 8, "minute": 30}
